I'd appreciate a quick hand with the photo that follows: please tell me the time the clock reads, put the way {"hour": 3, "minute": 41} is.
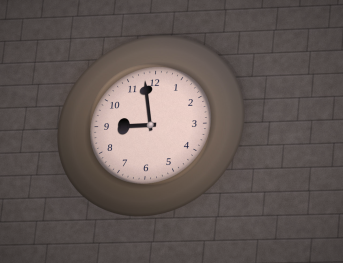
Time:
{"hour": 8, "minute": 58}
